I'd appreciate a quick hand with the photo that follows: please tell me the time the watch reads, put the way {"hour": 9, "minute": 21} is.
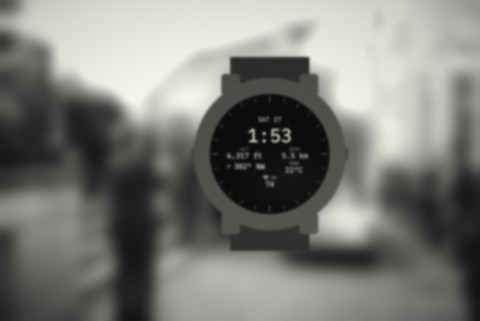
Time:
{"hour": 1, "minute": 53}
